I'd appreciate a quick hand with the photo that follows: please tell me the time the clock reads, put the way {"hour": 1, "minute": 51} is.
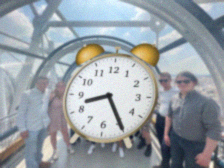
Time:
{"hour": 8, "minute": 25}
